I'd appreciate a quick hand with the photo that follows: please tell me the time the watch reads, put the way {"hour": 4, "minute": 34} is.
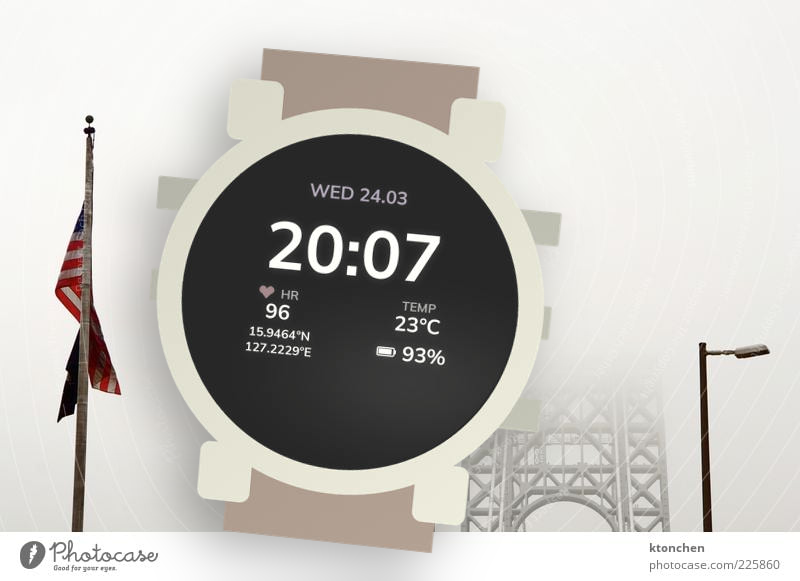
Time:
{"hour": 20, "minute": 7}
